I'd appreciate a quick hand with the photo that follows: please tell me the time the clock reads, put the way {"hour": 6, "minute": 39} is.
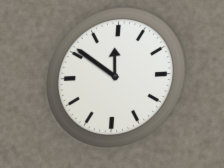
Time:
{"hour": 11, "minute": 51}
